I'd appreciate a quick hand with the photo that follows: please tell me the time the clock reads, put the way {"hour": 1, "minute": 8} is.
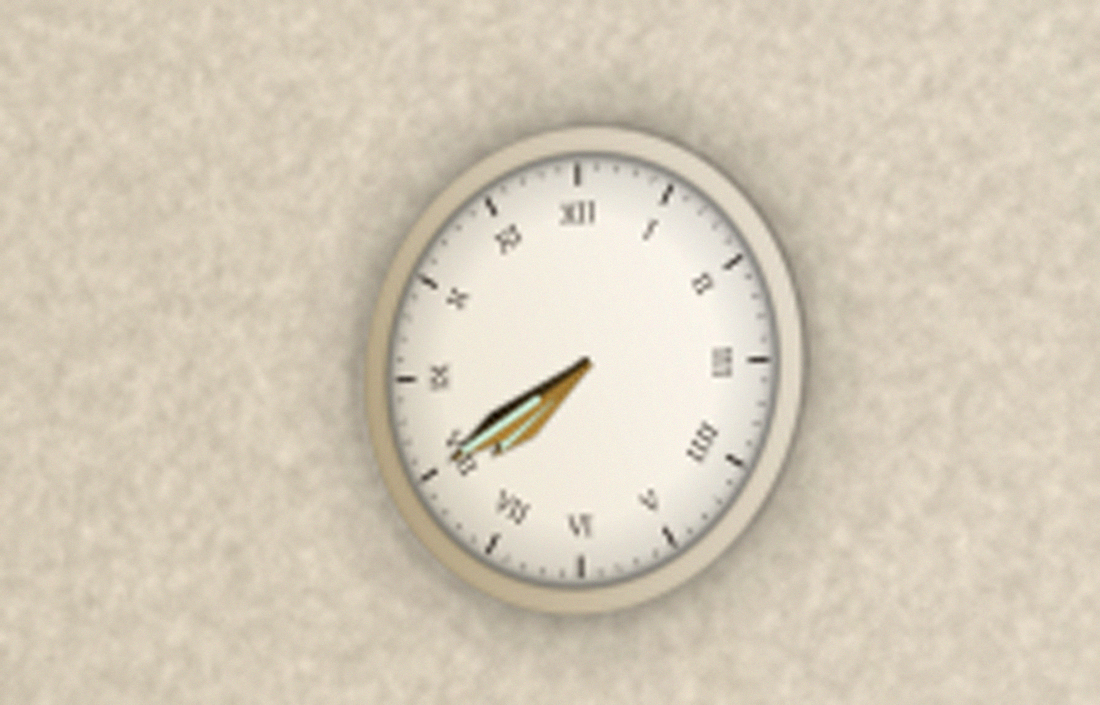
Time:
{"hour": 7, "minute": 40}
